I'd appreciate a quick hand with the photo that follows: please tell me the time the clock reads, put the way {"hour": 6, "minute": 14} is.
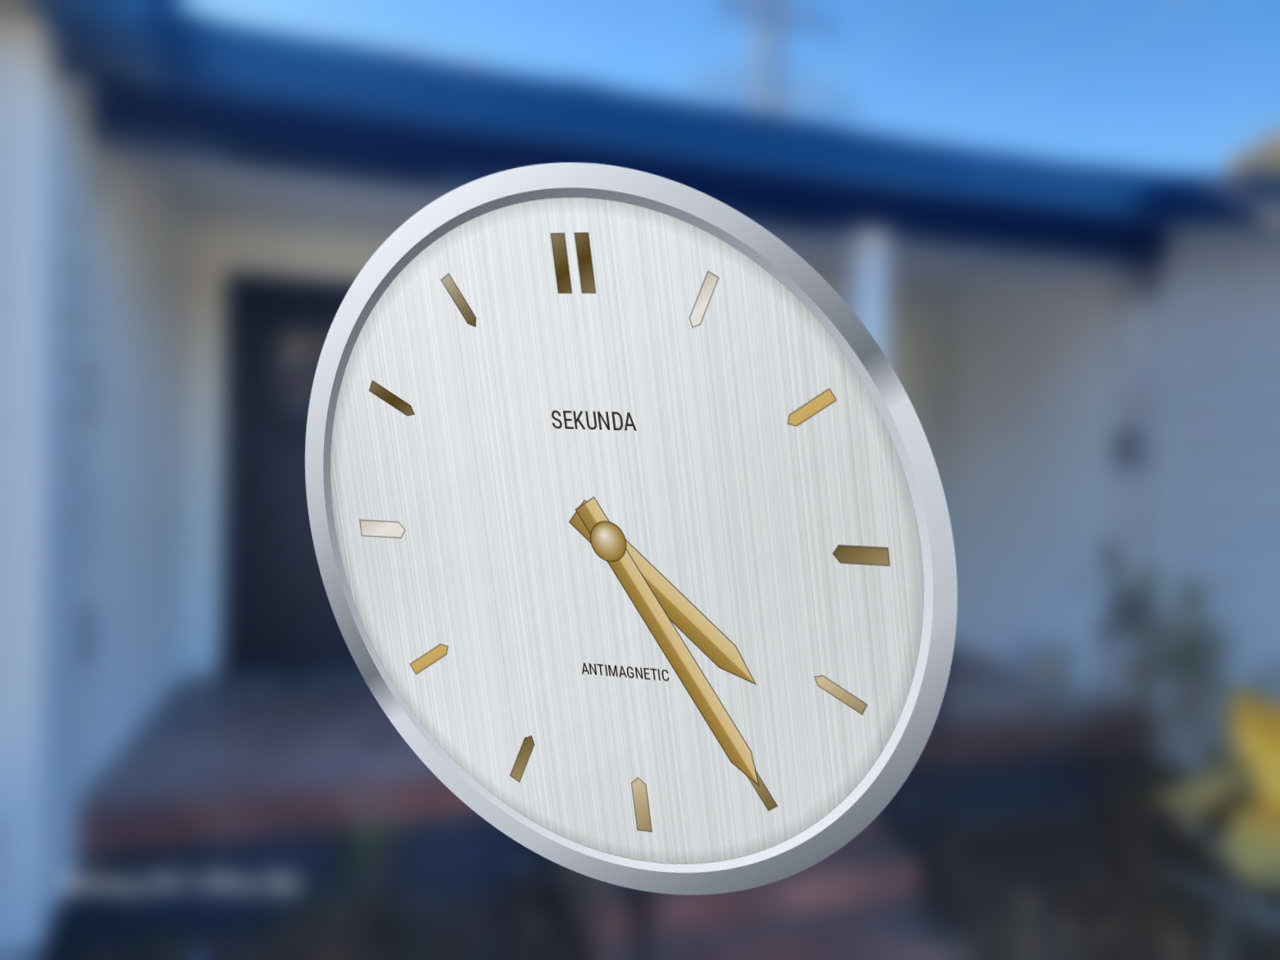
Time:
{"hour": 4, "minute": 25}
